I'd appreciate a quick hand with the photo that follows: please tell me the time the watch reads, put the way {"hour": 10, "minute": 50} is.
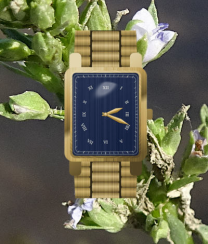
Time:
{"hour": 2, "minute": 19}
